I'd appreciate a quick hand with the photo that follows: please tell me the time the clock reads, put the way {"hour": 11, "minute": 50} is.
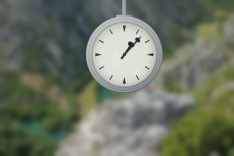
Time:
{"hour": 1, "minute": 7}
